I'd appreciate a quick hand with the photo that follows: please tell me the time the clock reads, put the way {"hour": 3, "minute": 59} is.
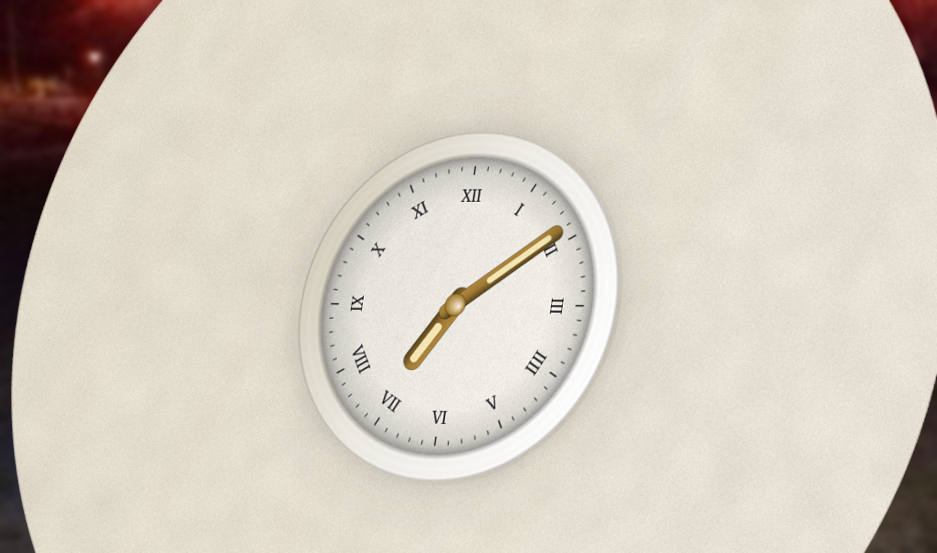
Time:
{"hour": 7, "minute": 9}
